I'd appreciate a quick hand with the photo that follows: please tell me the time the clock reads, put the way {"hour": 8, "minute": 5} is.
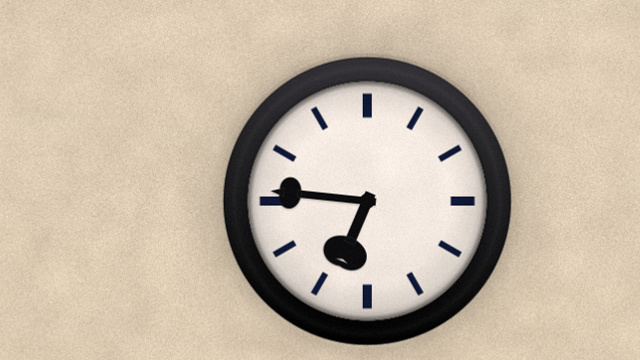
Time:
{"hour": 6, "minute": 46}
